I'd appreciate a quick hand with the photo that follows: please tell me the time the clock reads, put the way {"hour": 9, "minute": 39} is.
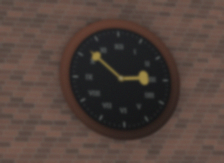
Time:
{"hour": 2, "minute": 52}
